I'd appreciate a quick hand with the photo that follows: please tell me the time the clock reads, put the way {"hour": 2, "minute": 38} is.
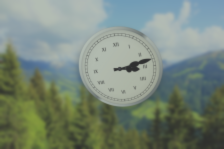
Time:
{"hour": 3, "minute": 13}
